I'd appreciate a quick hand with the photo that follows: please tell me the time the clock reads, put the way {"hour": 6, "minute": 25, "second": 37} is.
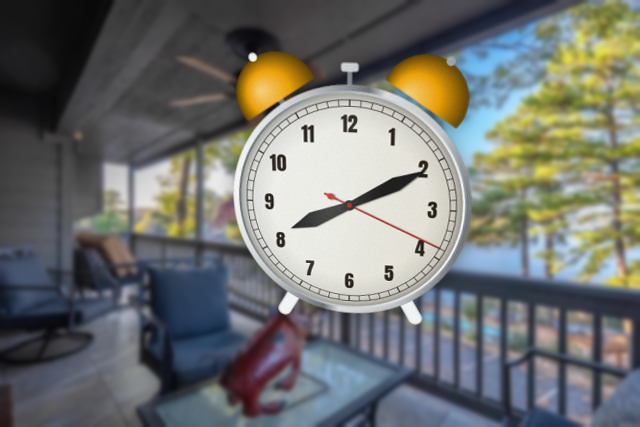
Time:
{"hour": 8, "minute": 10, "second": 19}
